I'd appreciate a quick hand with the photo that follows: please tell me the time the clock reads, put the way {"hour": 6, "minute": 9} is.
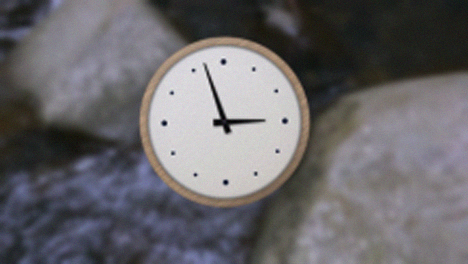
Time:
{"hour": 2, "minute": 57}
